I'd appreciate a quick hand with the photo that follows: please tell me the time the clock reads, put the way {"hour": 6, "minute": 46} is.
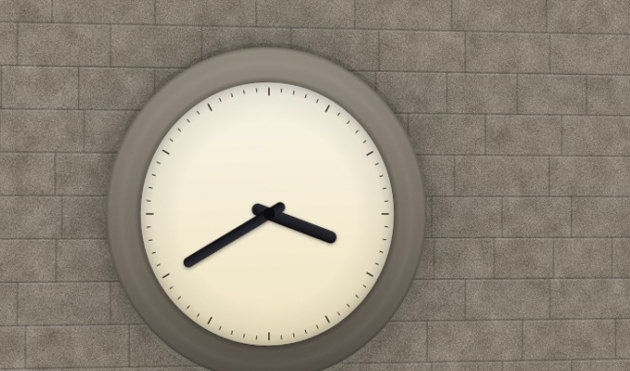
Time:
{"hour": 3, "minute": 40}
